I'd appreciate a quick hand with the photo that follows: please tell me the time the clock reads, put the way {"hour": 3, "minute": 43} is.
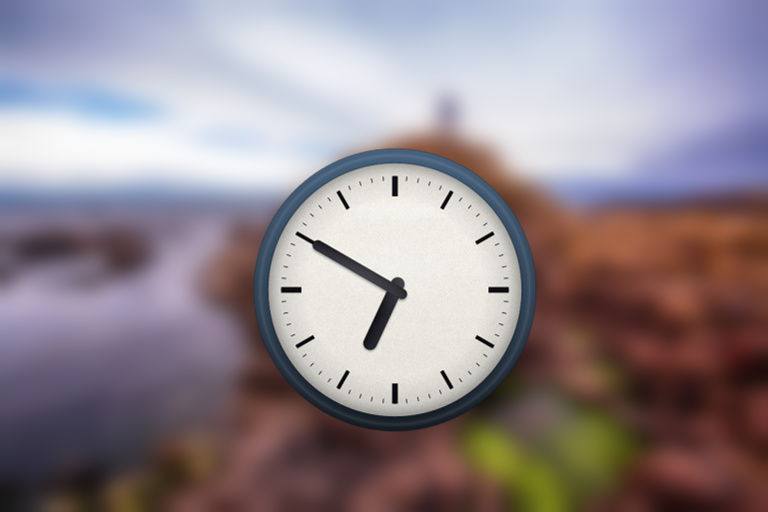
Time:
{"hour": 6, "minute": 50}
